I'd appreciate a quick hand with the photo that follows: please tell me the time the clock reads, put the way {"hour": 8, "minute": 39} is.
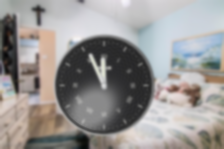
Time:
{"hour": 11, "minute": 56}
